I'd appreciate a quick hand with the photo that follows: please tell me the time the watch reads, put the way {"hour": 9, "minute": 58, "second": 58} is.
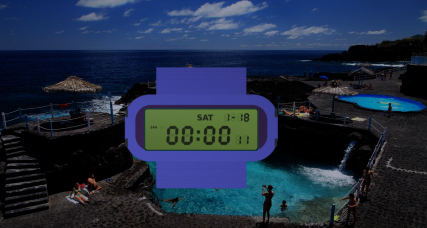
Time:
{"hour": 0, "minute": 0, "second": 11}
